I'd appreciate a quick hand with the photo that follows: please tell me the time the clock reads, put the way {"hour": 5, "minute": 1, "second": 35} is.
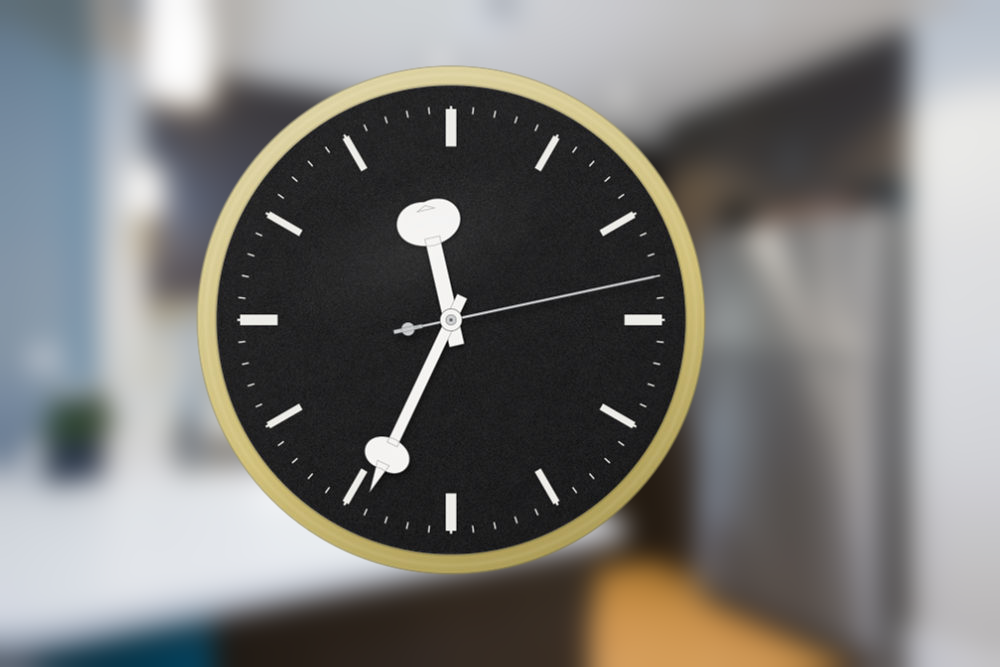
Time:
{"hour": 11, "minute": 34, "second": 13}
